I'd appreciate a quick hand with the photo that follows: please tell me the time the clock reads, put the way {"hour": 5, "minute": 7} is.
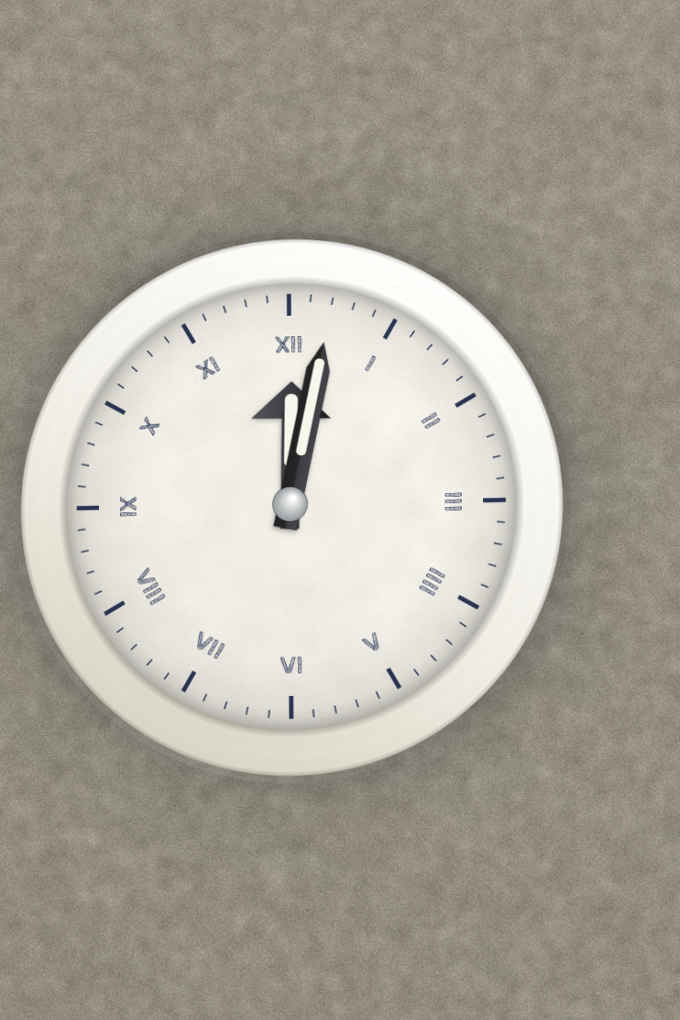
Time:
{"hour": 12, "minute": 2}
